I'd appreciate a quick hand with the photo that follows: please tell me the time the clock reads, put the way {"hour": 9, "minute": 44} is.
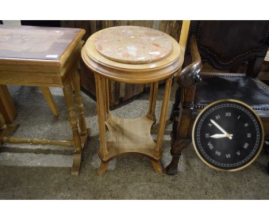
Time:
{"hour": 8, "minute": 52}
